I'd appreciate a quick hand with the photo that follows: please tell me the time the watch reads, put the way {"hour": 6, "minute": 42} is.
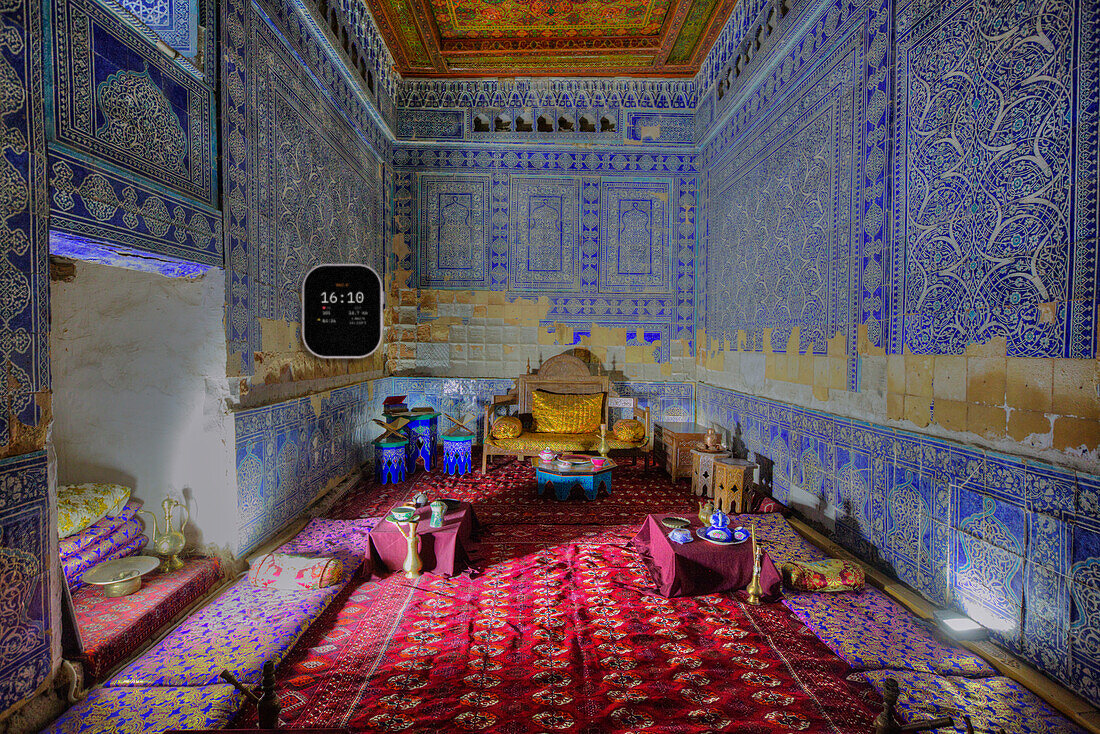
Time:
{"hour": 16, "minute": 10}
